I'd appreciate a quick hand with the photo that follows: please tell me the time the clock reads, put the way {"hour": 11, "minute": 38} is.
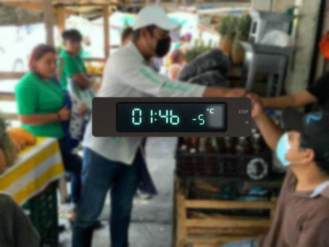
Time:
{"hour": 1, "minute": 46}
